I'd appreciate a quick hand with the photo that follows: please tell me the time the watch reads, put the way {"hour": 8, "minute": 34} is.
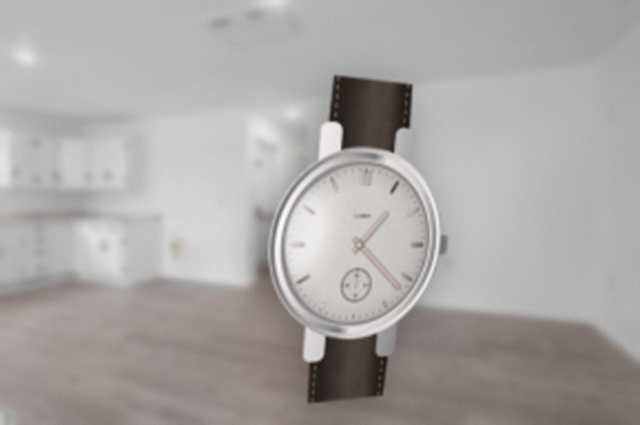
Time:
{"hour": 1, "minute": 22}
